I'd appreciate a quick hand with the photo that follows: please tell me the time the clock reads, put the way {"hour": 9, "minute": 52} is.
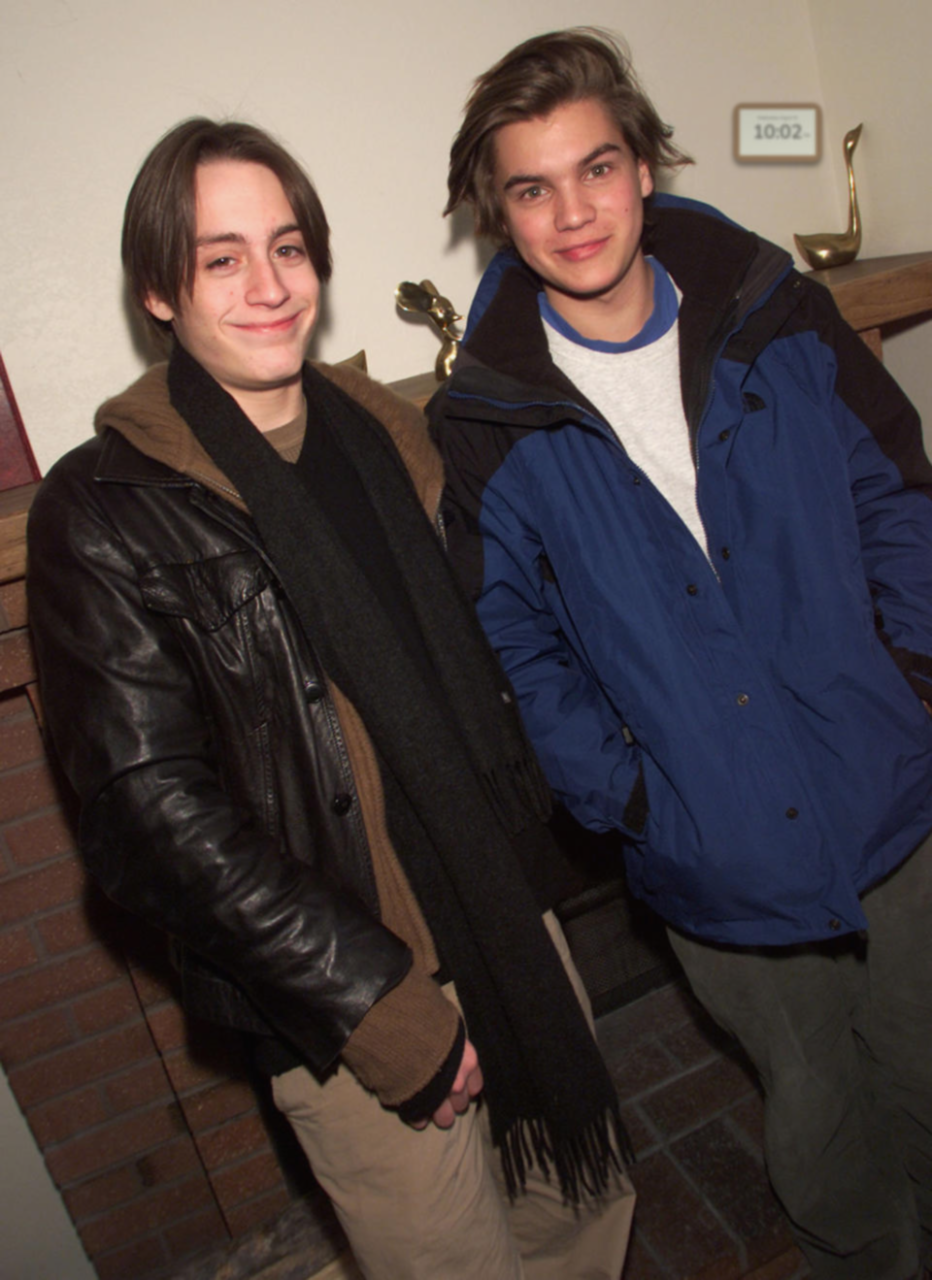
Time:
{"hour": 10, "minute": 2}
